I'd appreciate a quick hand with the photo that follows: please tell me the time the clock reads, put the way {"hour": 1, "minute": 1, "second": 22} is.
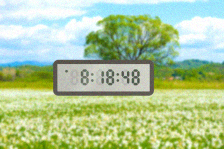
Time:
{"hour": 8, "minute": 18, "second": 48}
